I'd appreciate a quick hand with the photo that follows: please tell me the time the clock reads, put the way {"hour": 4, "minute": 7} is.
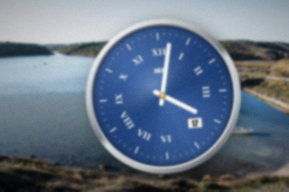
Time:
{"hour": 4, "minute": 2}
